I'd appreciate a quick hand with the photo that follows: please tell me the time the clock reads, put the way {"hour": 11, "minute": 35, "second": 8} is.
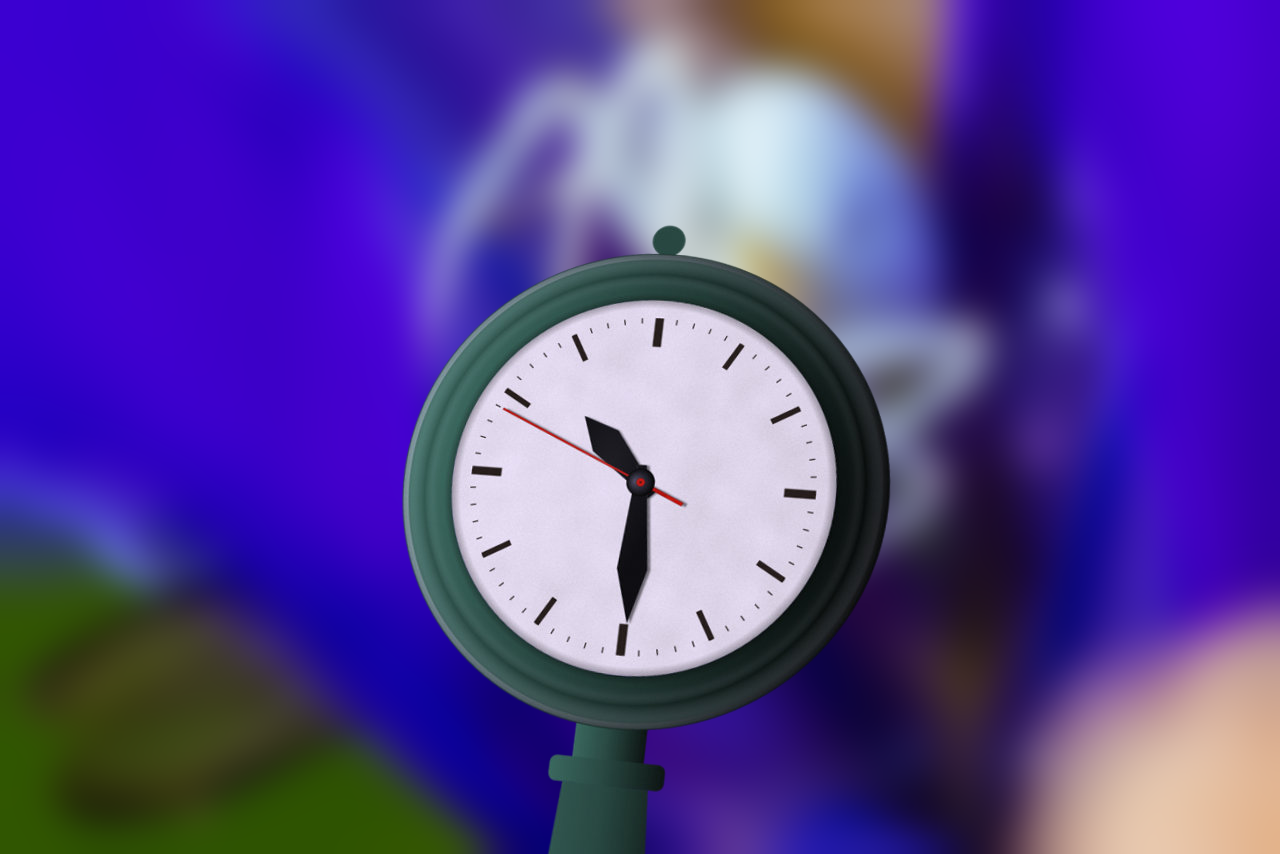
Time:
{"hour": 10, "minute": 29, "second": 49}
